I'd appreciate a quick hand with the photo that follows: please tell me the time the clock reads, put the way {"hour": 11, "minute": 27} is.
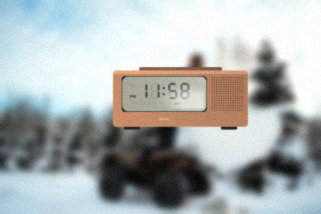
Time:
{"hour": 11, "minute": 58}
